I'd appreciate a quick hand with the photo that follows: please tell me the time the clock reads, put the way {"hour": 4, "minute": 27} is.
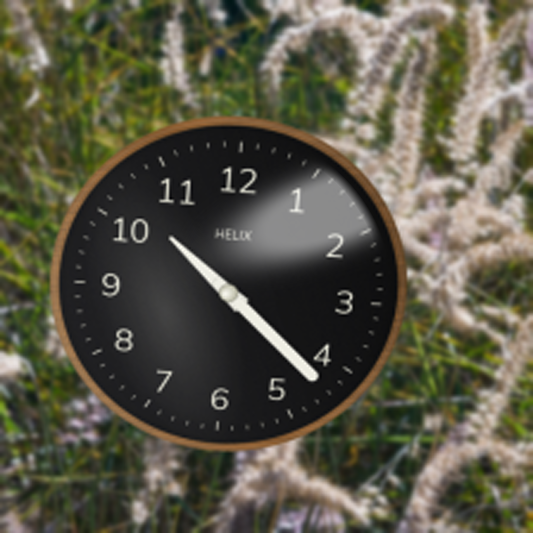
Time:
{"hour": 10, "minute": 22}
